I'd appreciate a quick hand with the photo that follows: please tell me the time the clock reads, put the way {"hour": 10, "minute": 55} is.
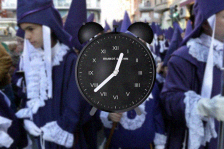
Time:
{"hour": 12, "minute": 38}
